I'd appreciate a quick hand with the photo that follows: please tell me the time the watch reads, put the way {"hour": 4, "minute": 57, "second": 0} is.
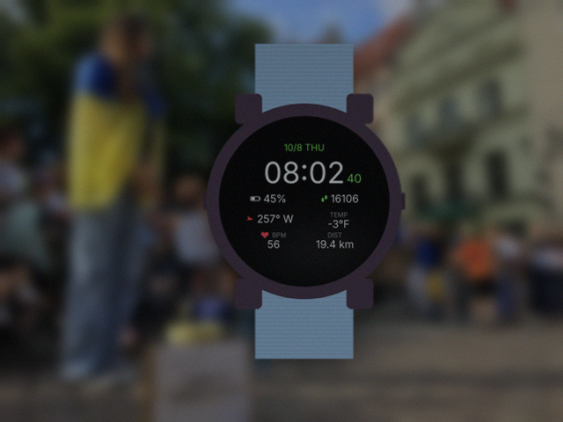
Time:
{"hour": 8, "minute": 2, "second": 40}
